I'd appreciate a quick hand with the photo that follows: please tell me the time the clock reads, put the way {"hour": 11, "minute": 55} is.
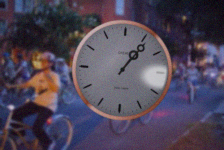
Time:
{"hour": 1, "minute": 6}
